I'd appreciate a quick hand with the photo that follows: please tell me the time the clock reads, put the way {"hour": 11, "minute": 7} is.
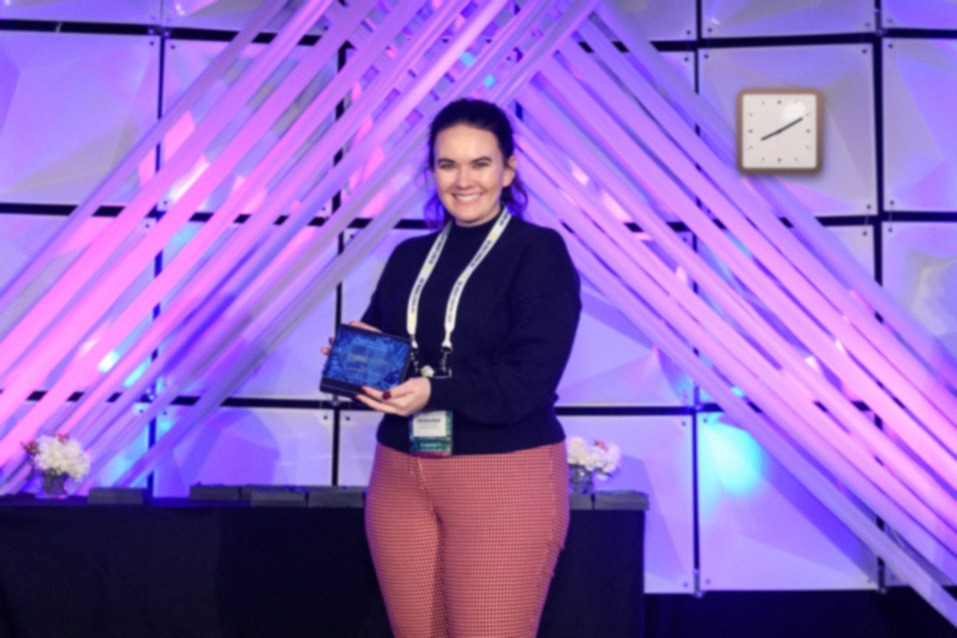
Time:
{"hour": 8, "minute": 10}
